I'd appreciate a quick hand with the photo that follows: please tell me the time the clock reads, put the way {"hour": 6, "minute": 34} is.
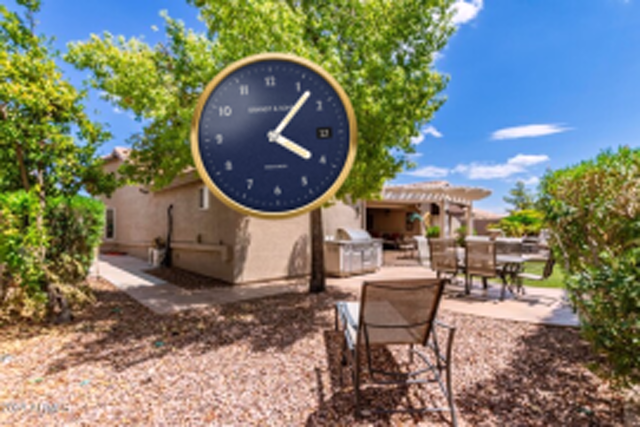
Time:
{"hour": 4, "minute": 7}
